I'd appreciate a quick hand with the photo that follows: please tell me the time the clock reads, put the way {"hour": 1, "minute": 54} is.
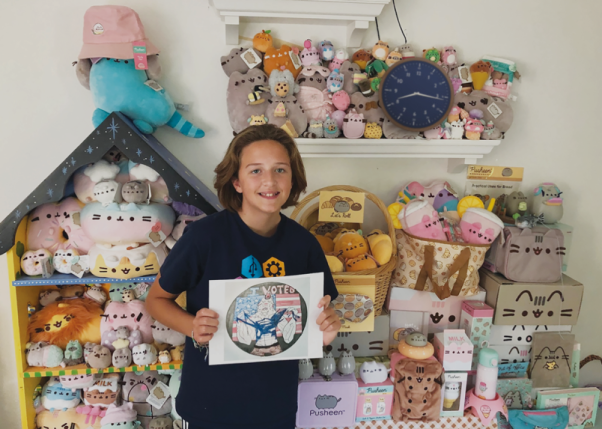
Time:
{"hour": 8, "minute": 16}
